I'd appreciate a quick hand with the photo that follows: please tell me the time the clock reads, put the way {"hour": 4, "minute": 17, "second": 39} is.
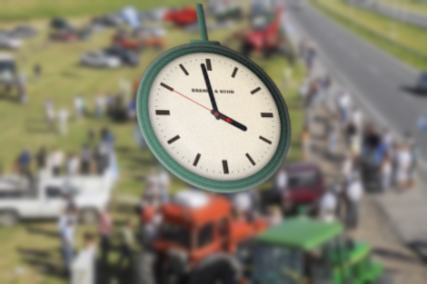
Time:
{"hour": 3, "minute": 58, "second": 50}
